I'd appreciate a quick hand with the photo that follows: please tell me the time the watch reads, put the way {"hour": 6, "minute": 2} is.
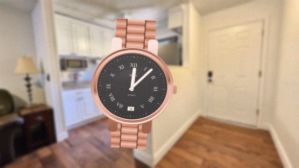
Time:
{"hour": 12, "minute": 7}
